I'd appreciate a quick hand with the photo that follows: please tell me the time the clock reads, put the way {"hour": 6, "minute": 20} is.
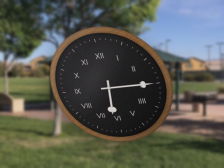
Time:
{"hour": 6, "minute": 15}
